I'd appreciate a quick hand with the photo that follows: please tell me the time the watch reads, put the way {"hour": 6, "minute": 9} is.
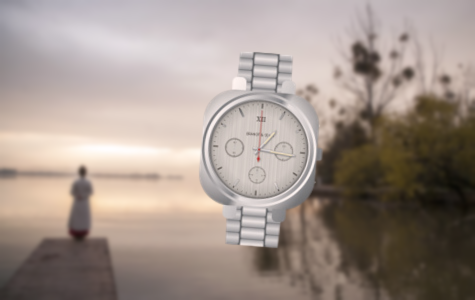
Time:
{"hour": 1, "minute": 16}
